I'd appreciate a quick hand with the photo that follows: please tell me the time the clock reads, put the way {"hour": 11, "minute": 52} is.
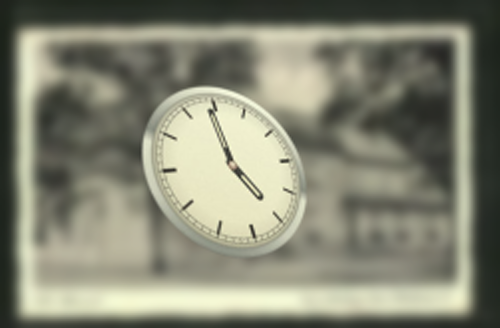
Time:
{"hour": 4, "minute": 59}
